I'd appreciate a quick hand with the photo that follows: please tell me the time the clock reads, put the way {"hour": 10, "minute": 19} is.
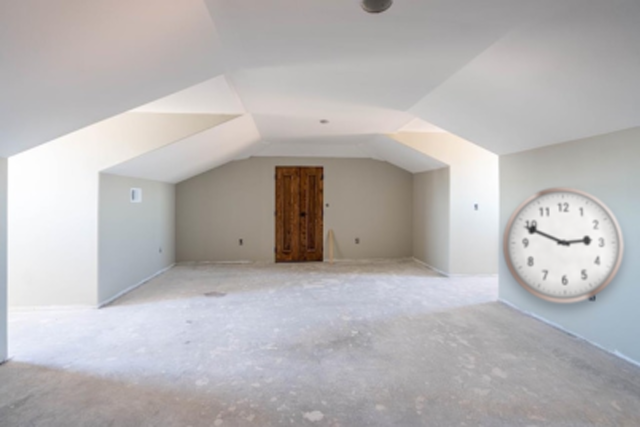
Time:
{"hour": 2, "minute": 49}
